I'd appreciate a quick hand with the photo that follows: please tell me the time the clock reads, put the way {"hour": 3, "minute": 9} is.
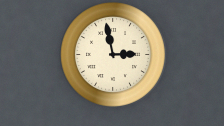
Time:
{"hour": 2, "minute": 58}
